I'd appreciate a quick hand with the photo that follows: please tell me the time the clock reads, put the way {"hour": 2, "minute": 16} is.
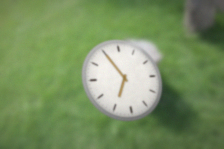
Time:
{"hour": 6, "minute": 55}
